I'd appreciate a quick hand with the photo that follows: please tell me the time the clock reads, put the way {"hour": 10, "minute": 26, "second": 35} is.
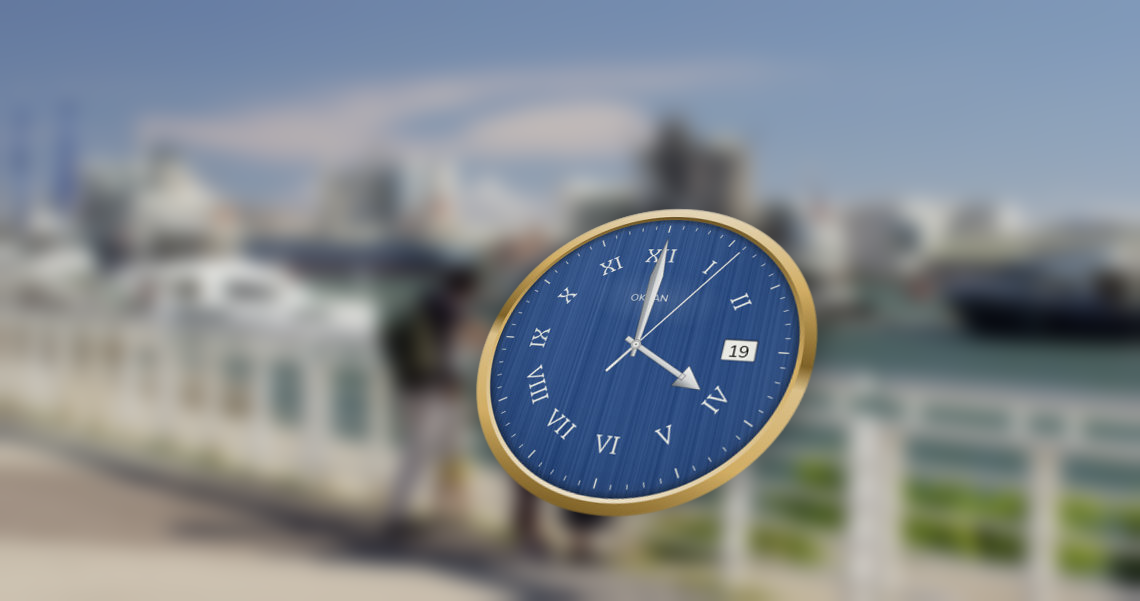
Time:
{"hour": 4, "minute": 0, "second": 6}
